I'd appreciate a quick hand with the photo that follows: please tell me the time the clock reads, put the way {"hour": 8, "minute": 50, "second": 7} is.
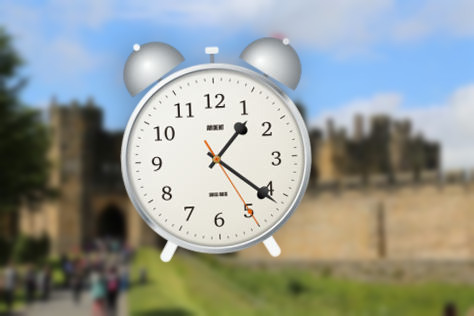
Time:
{"hour": 1, "minute": 21, "second": 25}
